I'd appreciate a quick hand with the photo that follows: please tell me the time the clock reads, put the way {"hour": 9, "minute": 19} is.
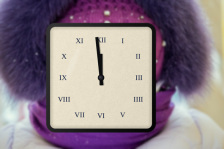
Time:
{"hour": 11, "minute": 59}
